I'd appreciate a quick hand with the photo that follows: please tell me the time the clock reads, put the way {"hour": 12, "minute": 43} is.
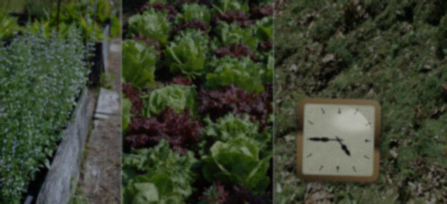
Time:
{"hour": 4, "minute": 45}
